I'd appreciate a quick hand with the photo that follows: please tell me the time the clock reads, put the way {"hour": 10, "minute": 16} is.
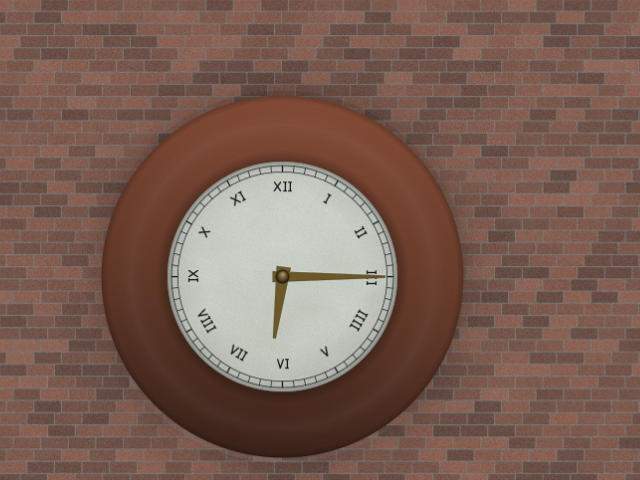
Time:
{"hour": 6, "minute": 15}
